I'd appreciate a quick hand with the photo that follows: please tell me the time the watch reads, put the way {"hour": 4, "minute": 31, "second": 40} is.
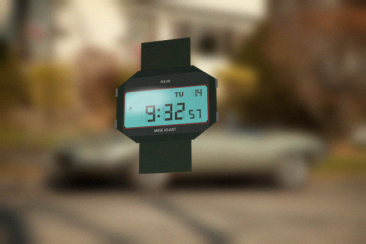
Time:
{"hour": 9, "minute": 32, "second": 57}
